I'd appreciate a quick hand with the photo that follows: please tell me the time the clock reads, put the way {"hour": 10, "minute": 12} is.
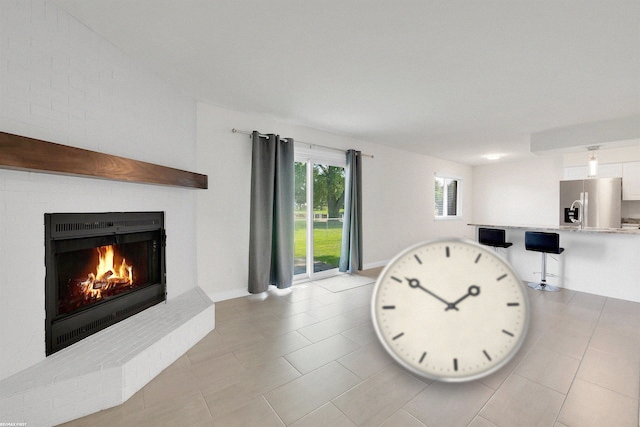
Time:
{"hour": 1, "minute": 51}
